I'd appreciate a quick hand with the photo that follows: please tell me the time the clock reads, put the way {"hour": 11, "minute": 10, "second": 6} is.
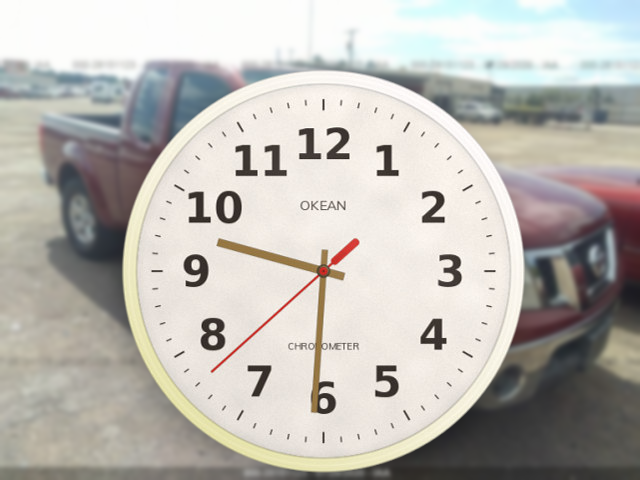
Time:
{"hour": 9, "minute": 30, "second": 38}
